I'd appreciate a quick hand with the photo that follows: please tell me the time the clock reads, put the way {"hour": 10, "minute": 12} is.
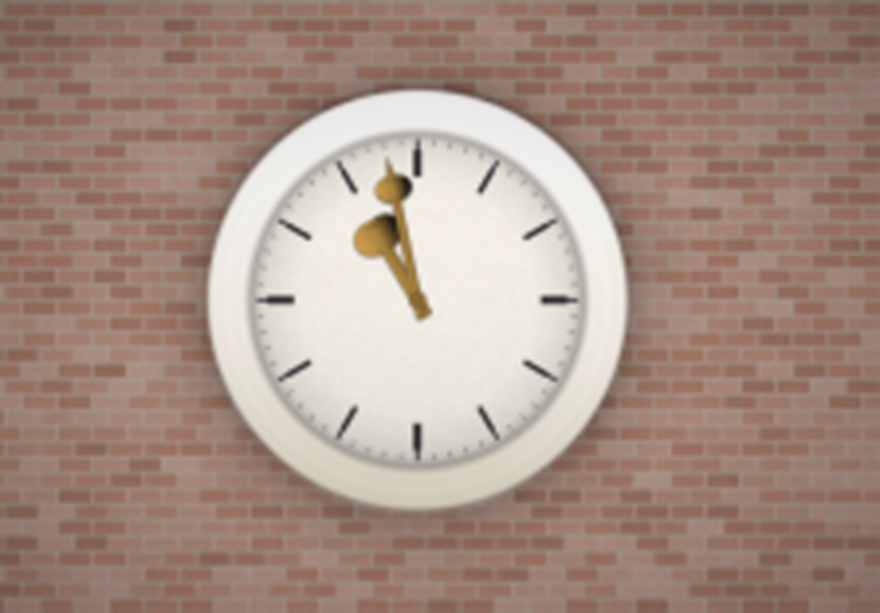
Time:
{"hour": 10, "minute": 58}
